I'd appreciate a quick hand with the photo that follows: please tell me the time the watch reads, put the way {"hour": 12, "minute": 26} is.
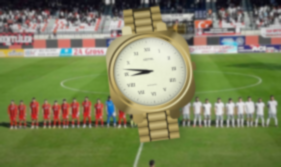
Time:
{"hour": 8, "minute": 47}
